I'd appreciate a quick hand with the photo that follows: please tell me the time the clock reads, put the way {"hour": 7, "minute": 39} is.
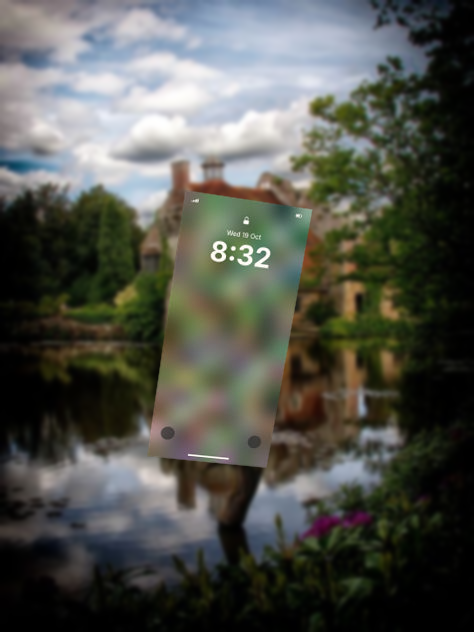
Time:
{"hour": 8, "minute": 32}
